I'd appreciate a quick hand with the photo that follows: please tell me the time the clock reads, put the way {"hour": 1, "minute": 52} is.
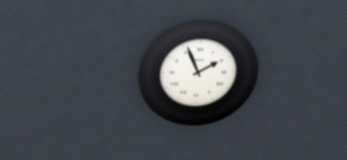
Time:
{"hour": 1, "minute": 56}
